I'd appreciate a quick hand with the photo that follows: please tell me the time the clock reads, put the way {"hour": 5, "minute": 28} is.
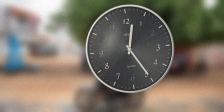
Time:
{"hour": 12, "minute": 25}
